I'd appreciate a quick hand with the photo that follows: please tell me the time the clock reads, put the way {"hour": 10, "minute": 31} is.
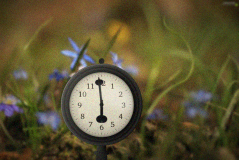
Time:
{"hour": 5, "minute": 59}
